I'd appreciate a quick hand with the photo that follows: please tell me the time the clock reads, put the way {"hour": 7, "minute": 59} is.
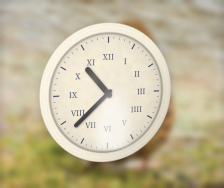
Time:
{"hour": 10, "minute": 38}
